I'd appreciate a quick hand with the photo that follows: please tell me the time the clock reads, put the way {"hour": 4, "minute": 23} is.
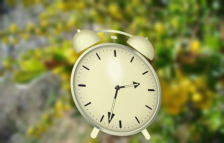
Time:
{"hour": 2, "minute": 33}
